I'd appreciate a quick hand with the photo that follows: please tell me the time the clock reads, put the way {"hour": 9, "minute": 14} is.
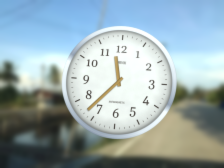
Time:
{"hour": 11, "minute": 37}
